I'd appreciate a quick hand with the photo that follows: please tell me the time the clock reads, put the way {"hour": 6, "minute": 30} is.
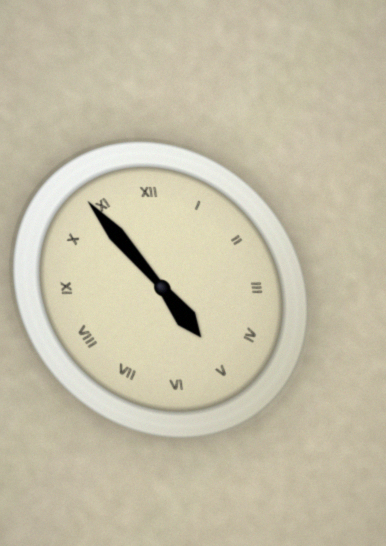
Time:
{"hour": 4, "minute": 54}
